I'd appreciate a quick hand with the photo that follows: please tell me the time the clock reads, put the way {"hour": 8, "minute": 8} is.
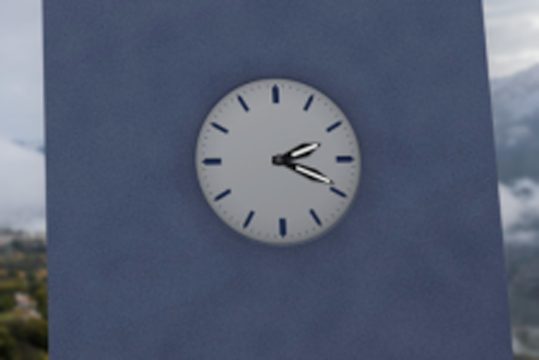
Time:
{"hour": 2, "minute": 19}
